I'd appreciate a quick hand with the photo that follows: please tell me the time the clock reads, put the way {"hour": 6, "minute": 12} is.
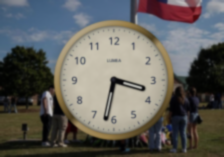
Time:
{"hour": 3, "minute": 32}
